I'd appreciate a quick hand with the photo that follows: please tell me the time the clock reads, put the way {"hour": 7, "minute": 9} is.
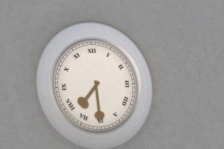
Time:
{"hour": 7, "minute": 30}
